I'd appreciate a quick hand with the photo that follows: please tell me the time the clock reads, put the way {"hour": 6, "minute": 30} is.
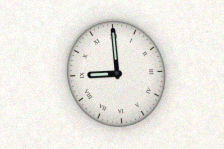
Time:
{"hour": 9, "minute": 0}
